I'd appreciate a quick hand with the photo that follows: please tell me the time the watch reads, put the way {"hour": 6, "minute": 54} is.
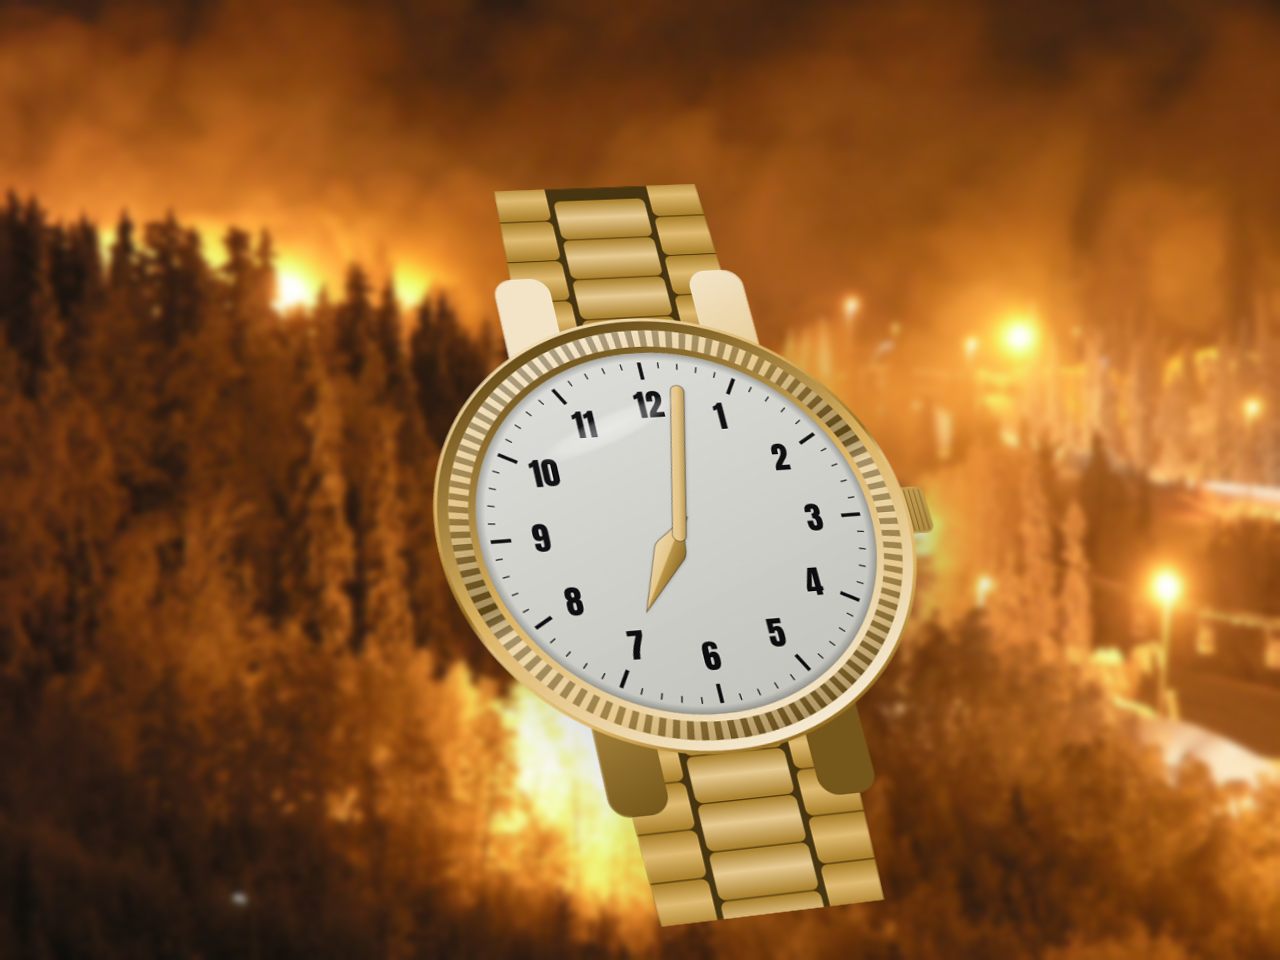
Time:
{"hour": 7, "minute": 2}
